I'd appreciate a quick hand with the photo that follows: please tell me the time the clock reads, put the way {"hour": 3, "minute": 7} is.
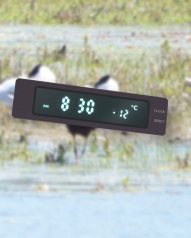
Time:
{"hour": 8, "minute": 30}
